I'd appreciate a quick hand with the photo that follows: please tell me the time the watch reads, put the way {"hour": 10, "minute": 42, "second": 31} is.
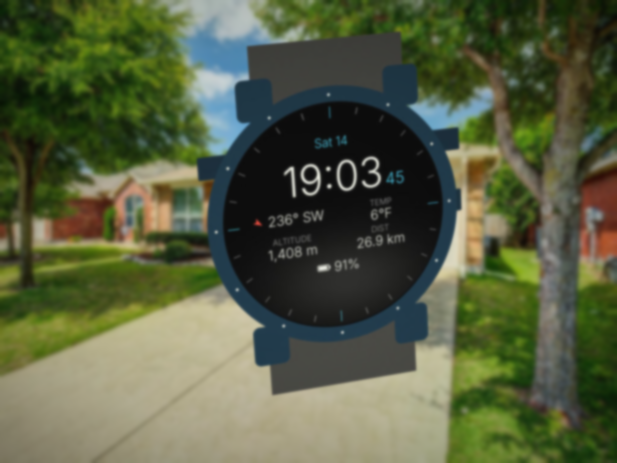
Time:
{"hour": 19, "minute": 3, "second": 45}
